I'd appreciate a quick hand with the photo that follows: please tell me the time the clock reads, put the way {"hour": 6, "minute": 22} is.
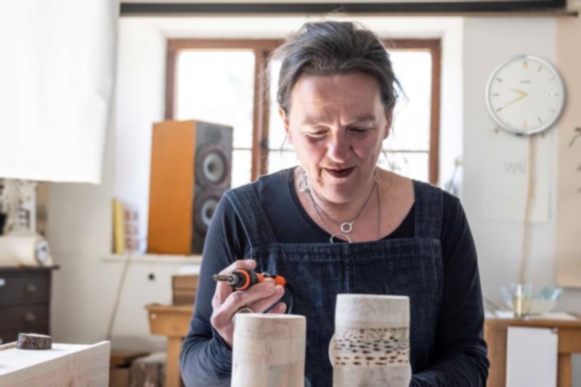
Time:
{"hour": 9, "minute": 40}
